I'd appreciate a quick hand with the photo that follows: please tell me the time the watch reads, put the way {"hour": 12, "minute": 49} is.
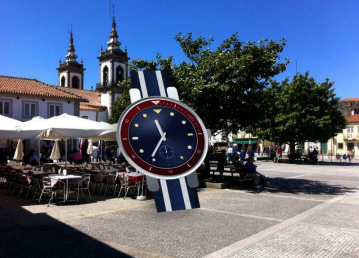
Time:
{"hour": 11, "minute": 36}
